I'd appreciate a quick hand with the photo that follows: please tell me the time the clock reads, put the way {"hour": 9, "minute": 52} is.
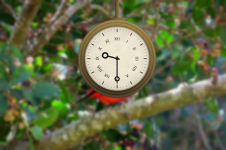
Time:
{"hour": 9, "minute": 30}
